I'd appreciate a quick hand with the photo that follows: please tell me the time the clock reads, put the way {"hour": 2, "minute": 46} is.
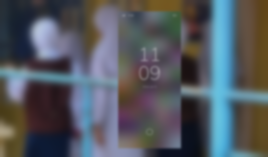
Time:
{"hour": 11, "minute": 9}
